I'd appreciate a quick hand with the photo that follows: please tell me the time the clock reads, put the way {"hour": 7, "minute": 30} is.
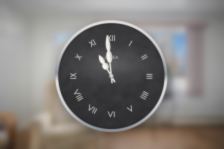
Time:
{"hour": 10, "minute": 59}
